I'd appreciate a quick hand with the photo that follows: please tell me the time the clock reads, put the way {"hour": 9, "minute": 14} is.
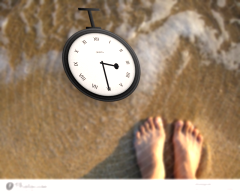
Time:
{"hour": 3, "minute": 30}
